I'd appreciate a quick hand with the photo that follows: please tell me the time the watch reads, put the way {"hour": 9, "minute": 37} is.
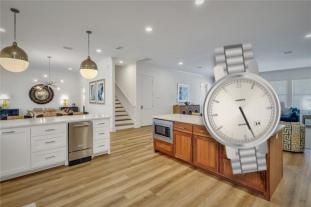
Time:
{"hour": 5, "minute": 27}
